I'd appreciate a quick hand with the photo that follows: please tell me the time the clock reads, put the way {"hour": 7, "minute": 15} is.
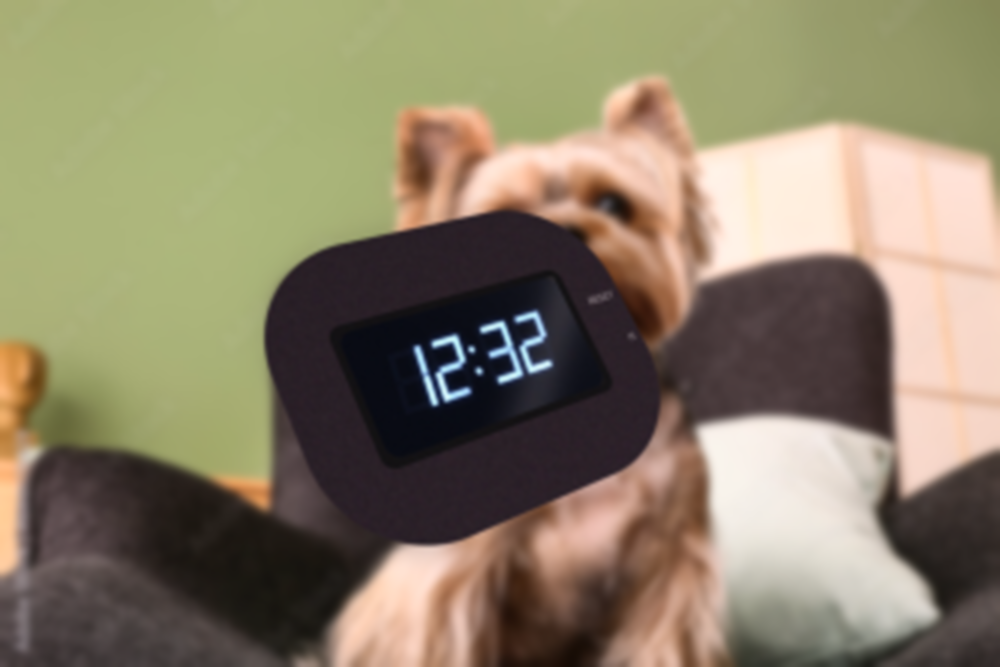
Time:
{"hour": 12, "minute": 32}
